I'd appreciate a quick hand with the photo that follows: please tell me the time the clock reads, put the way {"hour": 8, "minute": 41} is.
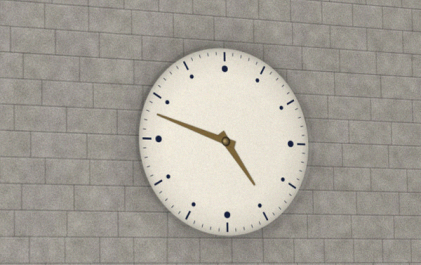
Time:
{"hour": 4, "minute": 48}
